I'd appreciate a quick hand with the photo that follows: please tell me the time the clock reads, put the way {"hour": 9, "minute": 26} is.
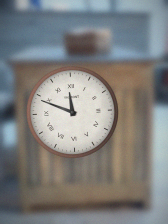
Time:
{"hour": 11, "minute": 49}
